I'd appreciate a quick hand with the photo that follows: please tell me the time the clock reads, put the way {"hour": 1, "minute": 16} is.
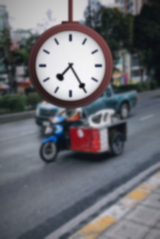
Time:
{"hour": 7, "minute": 25}
